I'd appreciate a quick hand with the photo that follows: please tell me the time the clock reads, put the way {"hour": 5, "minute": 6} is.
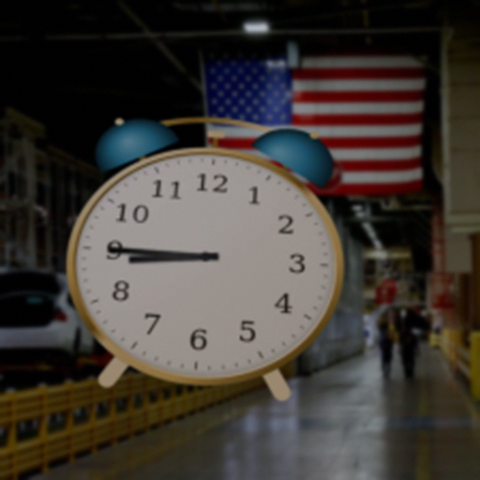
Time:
{"hour": 8, "minute": 45}
